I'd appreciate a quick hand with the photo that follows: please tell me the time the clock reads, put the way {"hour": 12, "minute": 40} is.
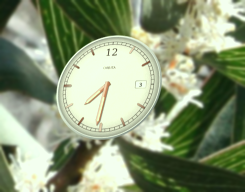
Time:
{"hour": 7, "minute": 31}
